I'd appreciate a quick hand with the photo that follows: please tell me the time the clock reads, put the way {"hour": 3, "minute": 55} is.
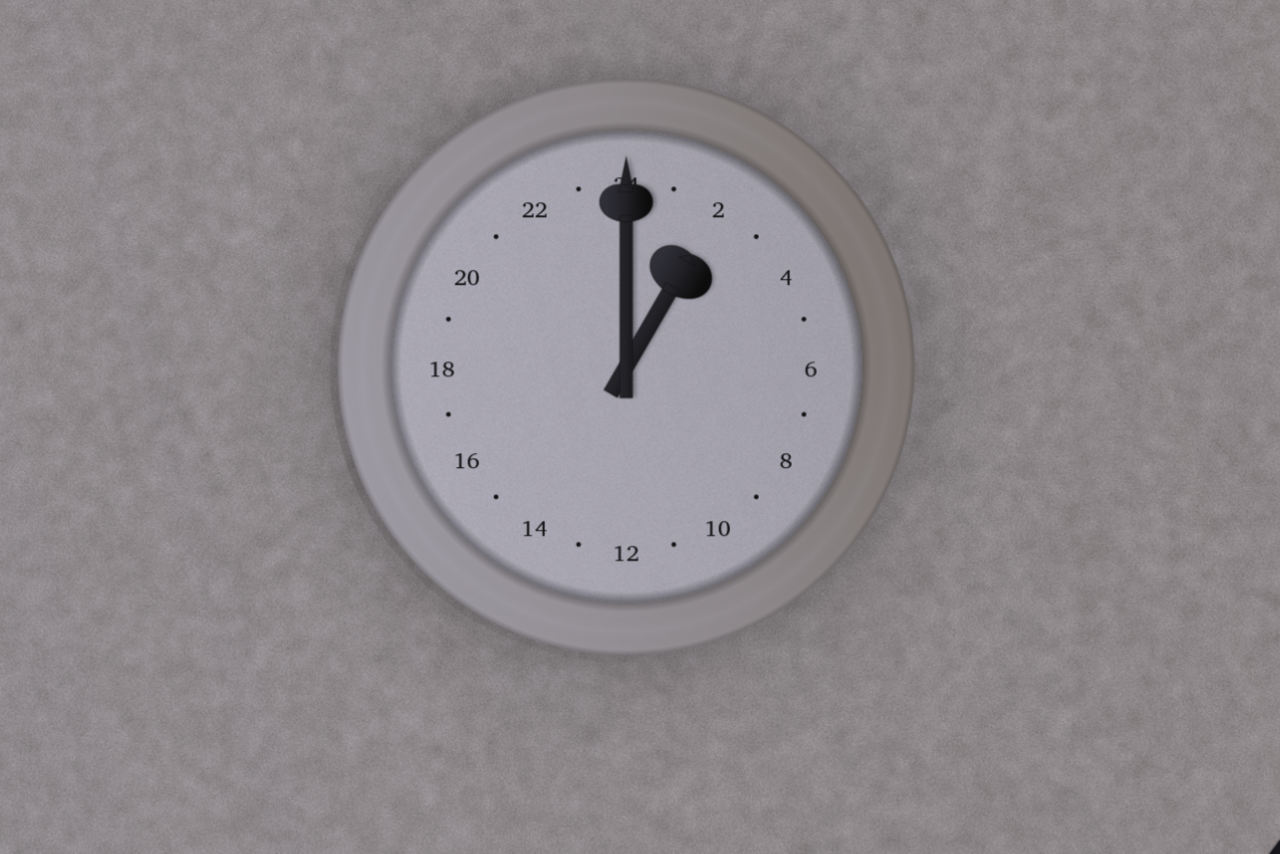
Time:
{"hour": 2, "minute": 0}
